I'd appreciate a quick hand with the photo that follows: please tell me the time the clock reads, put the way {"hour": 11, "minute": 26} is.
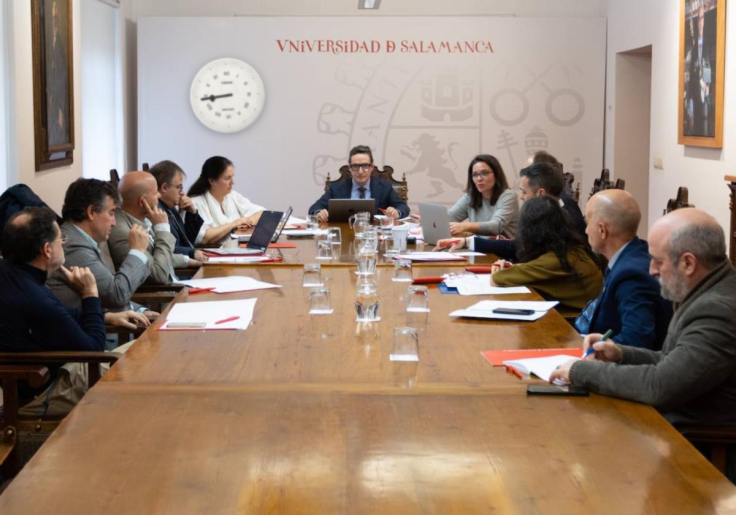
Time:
{"hour": 8, "minute": 44}
